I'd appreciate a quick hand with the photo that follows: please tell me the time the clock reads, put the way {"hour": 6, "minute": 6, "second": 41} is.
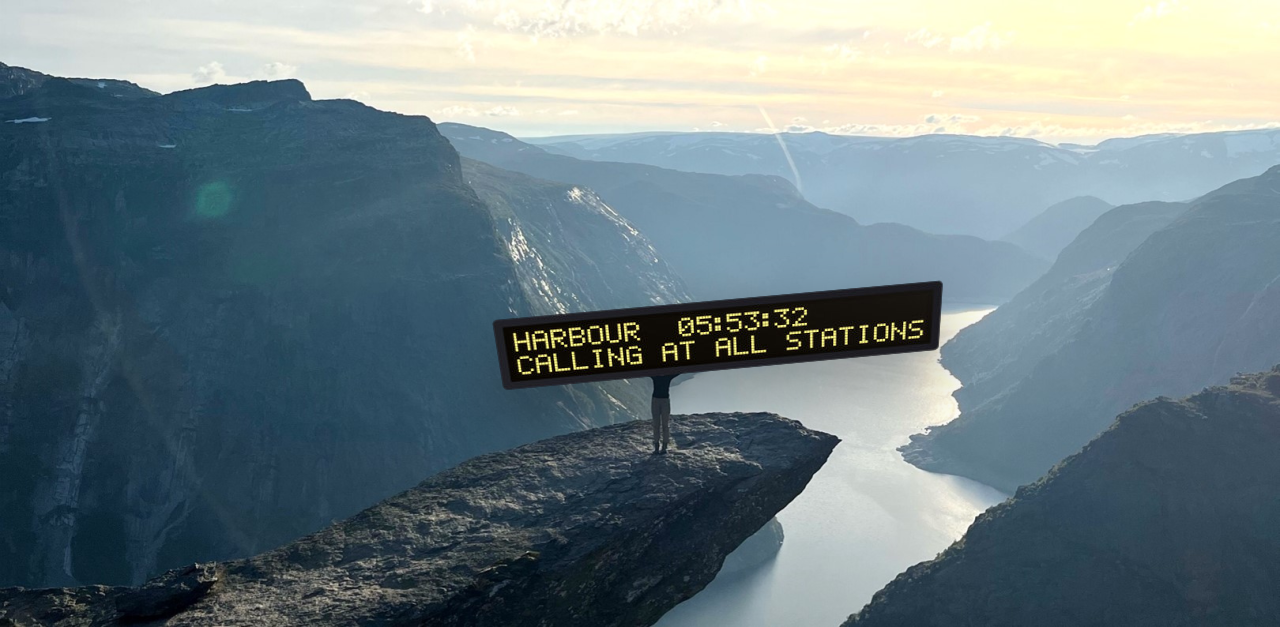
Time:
{"hour": 5, "minute": 53, "second": 32}
